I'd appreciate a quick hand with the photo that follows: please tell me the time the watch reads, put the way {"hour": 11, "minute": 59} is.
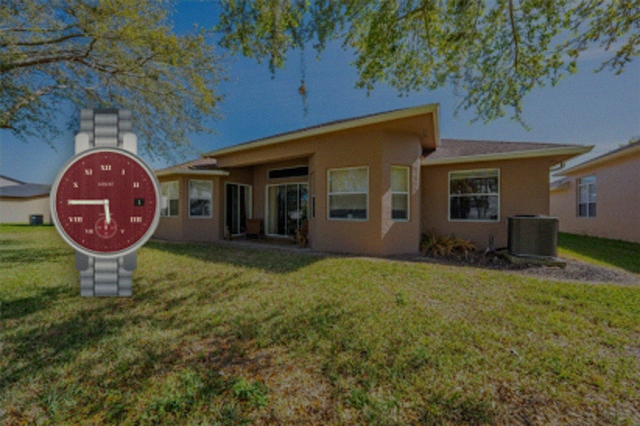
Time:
{"hour": 5, "minute": 45}
